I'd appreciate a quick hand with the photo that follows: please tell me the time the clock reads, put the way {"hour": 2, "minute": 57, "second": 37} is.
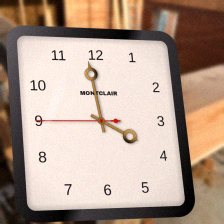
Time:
{"hour": 3, "minute": 58, "second": 45}
